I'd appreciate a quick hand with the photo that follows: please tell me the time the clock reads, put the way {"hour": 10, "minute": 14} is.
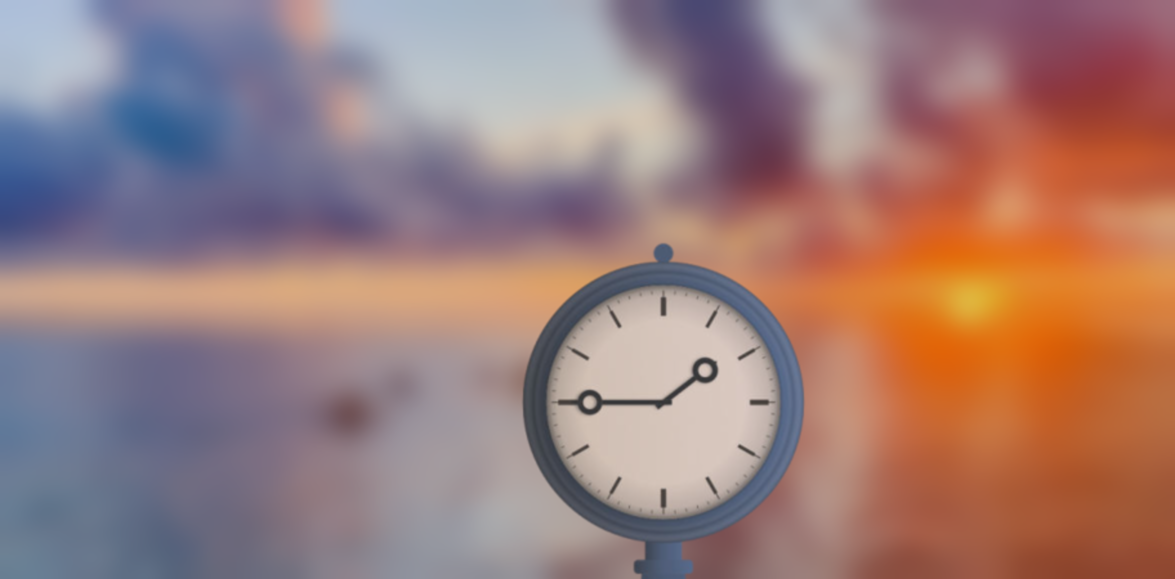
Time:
{"hour": 1, "minute": 45}
